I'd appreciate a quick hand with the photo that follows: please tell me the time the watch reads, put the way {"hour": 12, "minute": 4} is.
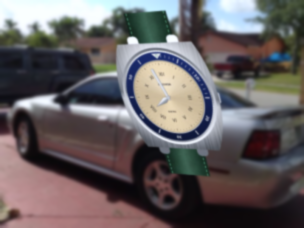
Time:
{"hour": 7, "minute": 57}
